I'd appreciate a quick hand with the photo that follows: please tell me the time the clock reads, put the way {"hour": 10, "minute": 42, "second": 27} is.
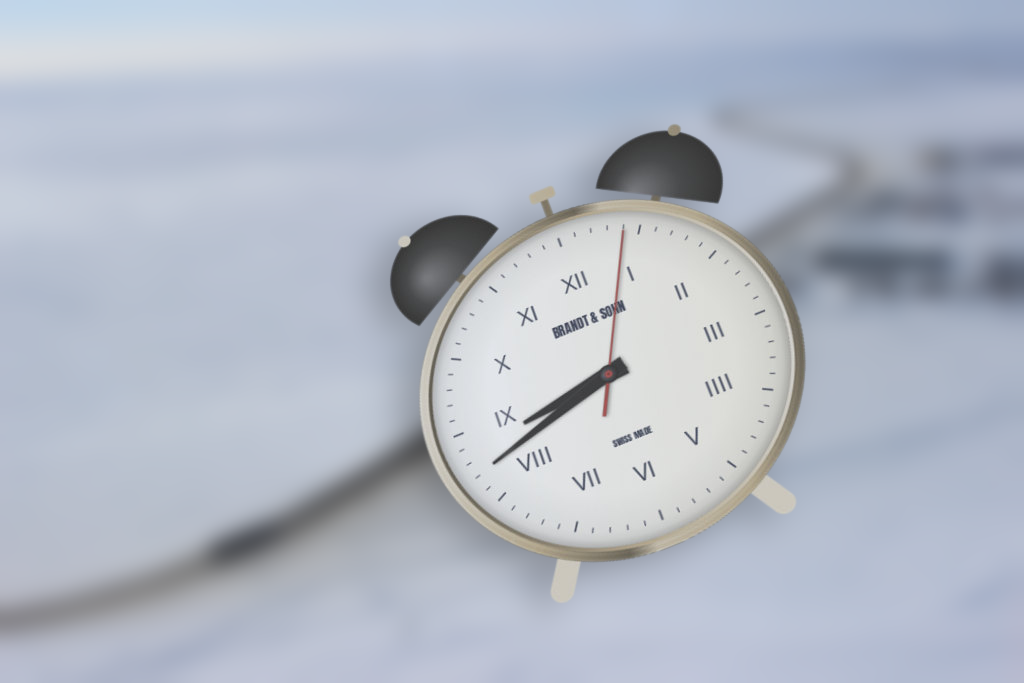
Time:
{"hour": 8, "minute": 42, "second": 4}
